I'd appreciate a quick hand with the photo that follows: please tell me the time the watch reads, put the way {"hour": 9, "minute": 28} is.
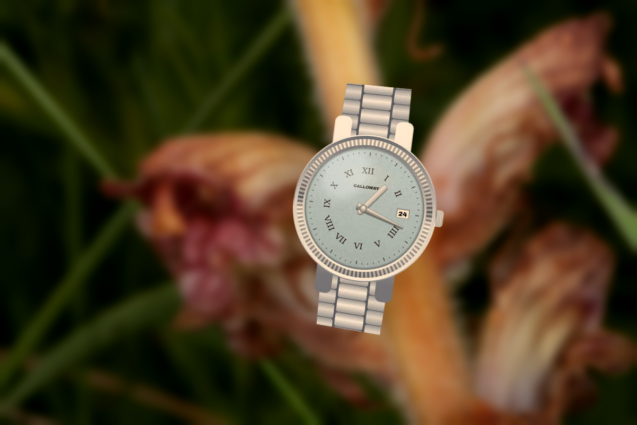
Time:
{"hour": 1, "minute": 18}
